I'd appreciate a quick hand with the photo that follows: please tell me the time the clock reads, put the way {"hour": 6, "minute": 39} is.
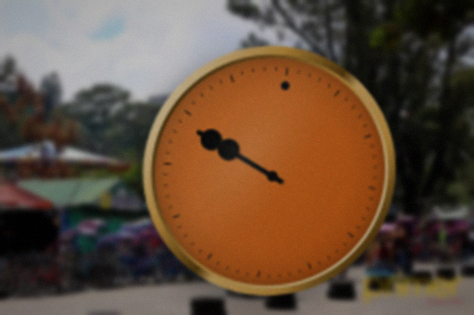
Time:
{"hour": 9, "minute": 49}
